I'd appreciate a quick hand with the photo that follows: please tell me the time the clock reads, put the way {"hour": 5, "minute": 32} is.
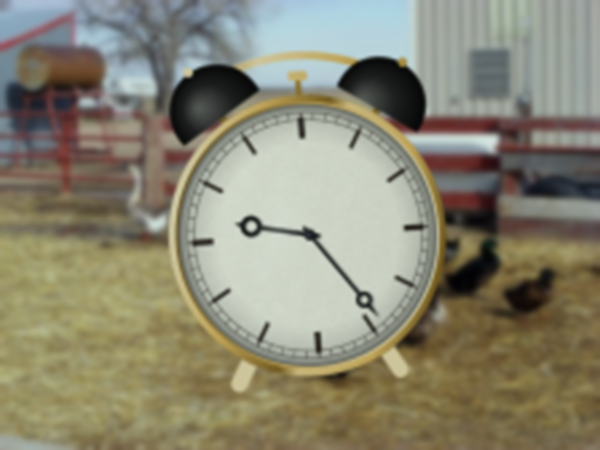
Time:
{"hour": 9, "minute": 24}
